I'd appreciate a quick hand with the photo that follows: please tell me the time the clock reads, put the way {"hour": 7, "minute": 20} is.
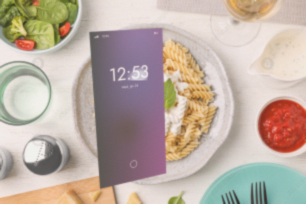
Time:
{"hour": 12, "minute": 53}
